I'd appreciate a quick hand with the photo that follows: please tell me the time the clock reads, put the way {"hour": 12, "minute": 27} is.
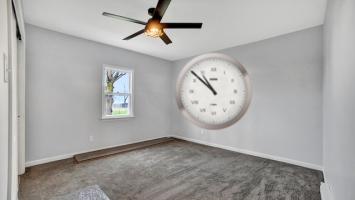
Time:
{"hour": 10, "minute": 52}
